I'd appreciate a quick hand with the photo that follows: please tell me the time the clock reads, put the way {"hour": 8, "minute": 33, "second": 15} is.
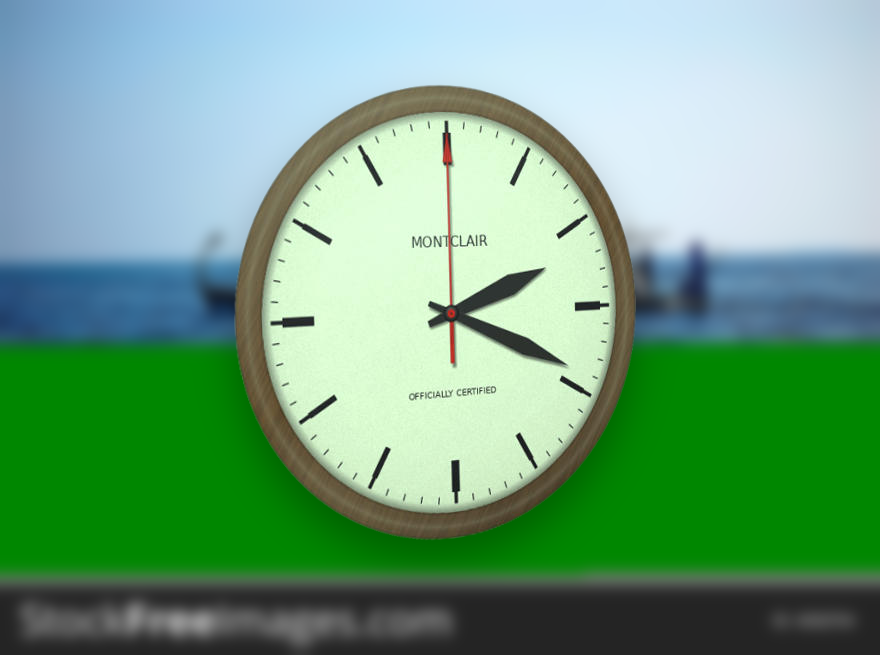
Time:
{"hour": 2, "minute": 19, "second": 0}
